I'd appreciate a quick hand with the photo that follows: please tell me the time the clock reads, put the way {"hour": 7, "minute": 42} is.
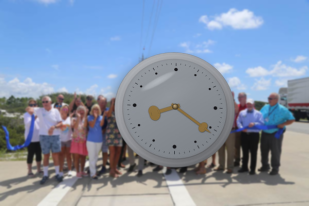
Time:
{"hour": 8, "minute": 21}
